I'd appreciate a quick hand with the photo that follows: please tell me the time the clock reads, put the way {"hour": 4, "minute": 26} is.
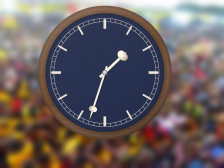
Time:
{"hour": 1, "minute": 33}
